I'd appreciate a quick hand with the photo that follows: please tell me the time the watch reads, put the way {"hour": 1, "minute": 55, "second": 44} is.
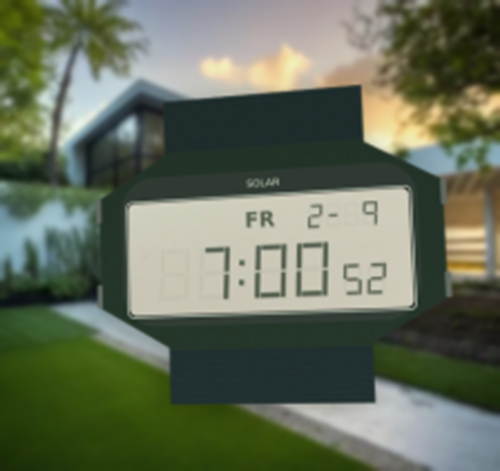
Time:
{"hour": 7, "minute": 0, "second": 52}
